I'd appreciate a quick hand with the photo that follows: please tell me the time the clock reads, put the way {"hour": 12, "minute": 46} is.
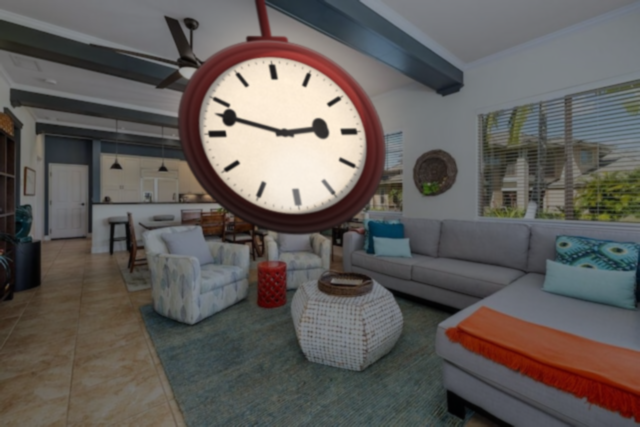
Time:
{"hour": 2, "minute": 48}
